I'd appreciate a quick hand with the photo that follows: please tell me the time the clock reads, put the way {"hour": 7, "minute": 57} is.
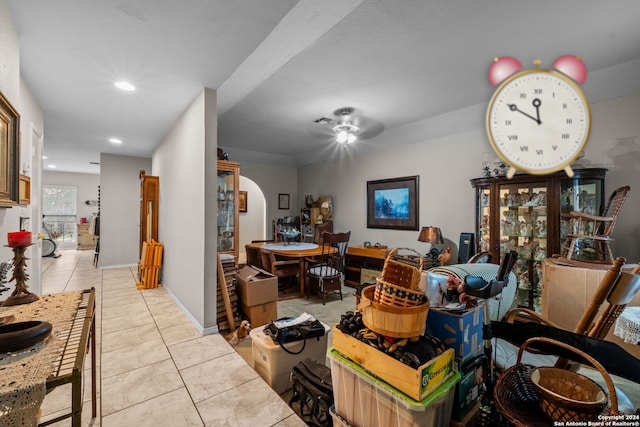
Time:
{"hour": 11, "minute": 50}
